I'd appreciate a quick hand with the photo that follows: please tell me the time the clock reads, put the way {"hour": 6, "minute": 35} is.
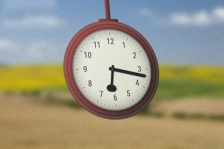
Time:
{"hour": 6, "minute": 17}
